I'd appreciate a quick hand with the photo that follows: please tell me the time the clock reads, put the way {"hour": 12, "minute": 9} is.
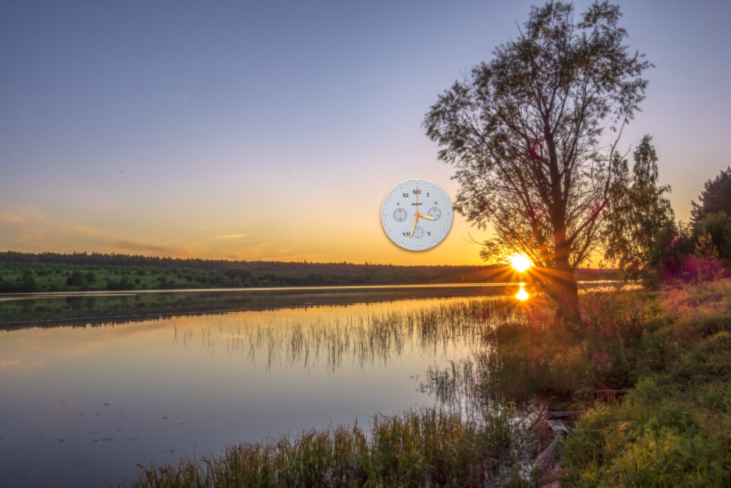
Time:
{"hour": 3, "minute": 33}
